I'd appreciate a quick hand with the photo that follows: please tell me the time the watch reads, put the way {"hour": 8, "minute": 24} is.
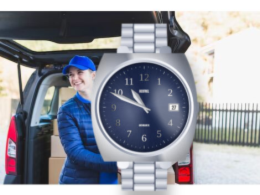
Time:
{"hour": 10, "minute": 49}
